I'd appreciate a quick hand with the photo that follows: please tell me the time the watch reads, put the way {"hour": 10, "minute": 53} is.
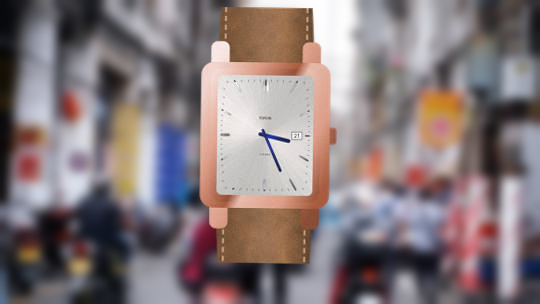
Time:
{"hour": 3, "minute": 26}
